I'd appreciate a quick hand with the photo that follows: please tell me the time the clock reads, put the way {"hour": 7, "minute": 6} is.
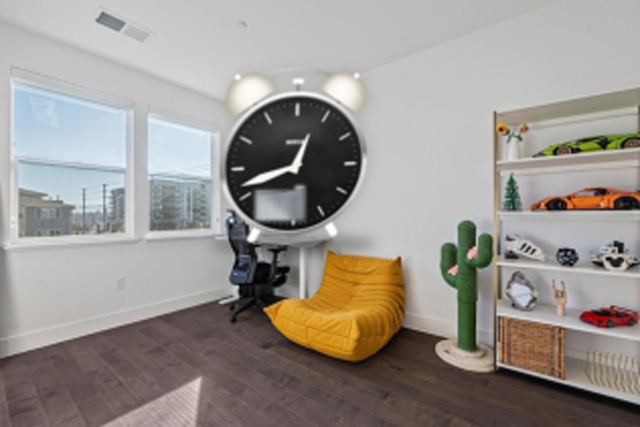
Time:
{"hour": 12, "minute": 42}
